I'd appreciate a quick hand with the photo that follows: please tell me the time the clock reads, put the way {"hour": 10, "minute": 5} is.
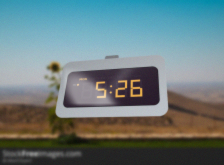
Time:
{"hour": 5, "minute": 26}
